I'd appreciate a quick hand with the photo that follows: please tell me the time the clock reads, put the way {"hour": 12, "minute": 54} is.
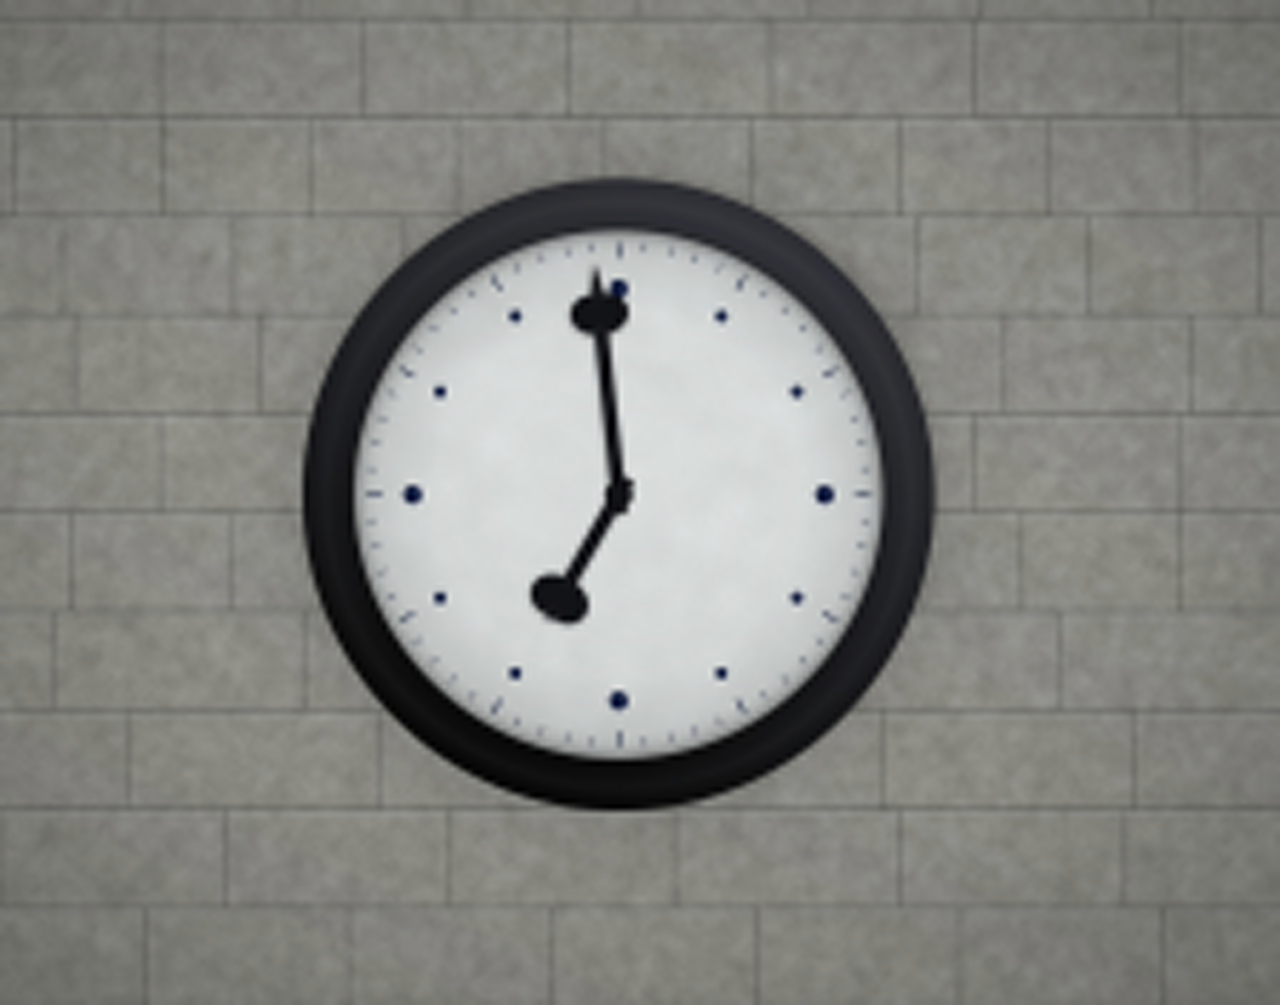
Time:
{"hour": 6, "minute": 59}
